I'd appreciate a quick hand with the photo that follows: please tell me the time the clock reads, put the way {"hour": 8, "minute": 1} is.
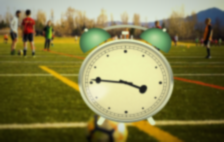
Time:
{"hour": 3, "minute": 46}
